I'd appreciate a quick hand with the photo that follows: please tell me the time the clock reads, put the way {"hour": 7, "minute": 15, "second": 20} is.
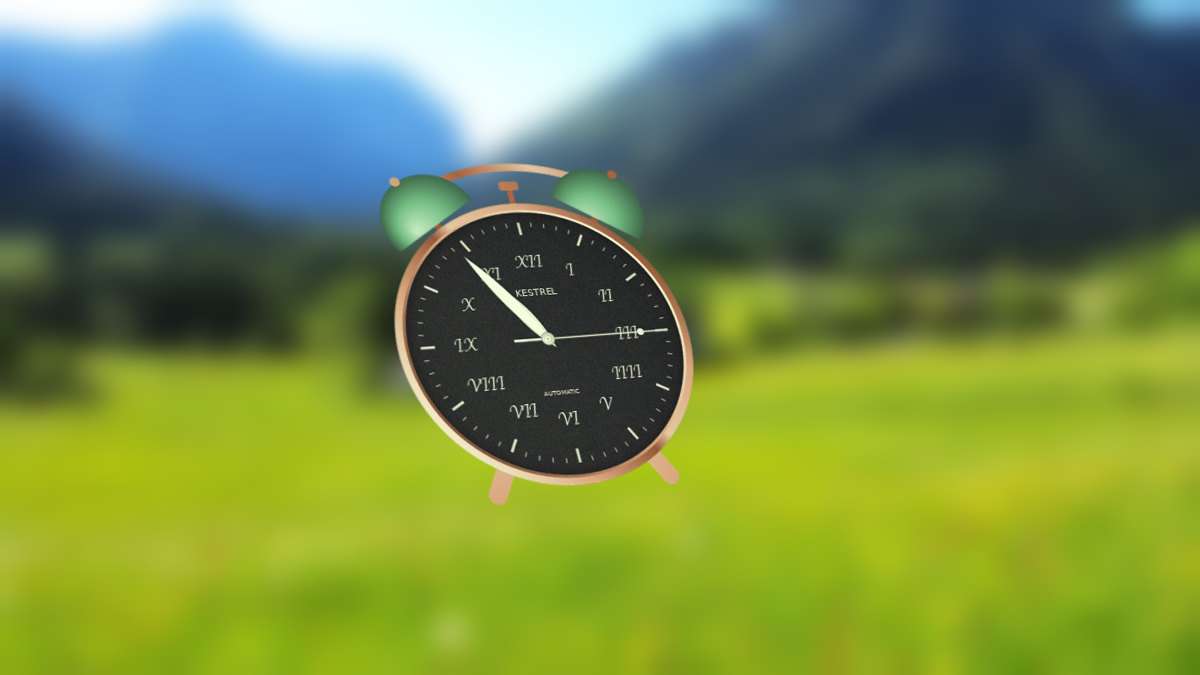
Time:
{"hour": 10, "minute": 54, "second": 15}
